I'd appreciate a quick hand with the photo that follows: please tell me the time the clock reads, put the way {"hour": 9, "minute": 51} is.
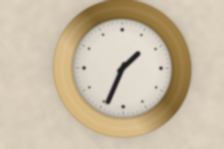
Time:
{"hour": 1, "minute": 34}
